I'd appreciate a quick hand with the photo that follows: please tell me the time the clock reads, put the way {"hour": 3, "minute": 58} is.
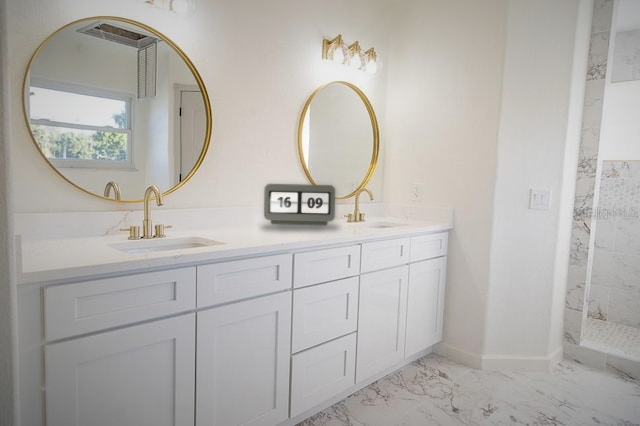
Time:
{"hour": 16, "minute": 9}
